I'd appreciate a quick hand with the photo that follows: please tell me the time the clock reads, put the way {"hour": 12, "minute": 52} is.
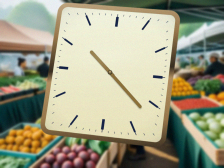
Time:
{"hour": 10, "minute": 22}
